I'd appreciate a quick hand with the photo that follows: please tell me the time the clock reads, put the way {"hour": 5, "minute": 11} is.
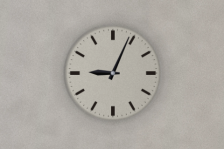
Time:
{"hour": 9, "minute": 4}
